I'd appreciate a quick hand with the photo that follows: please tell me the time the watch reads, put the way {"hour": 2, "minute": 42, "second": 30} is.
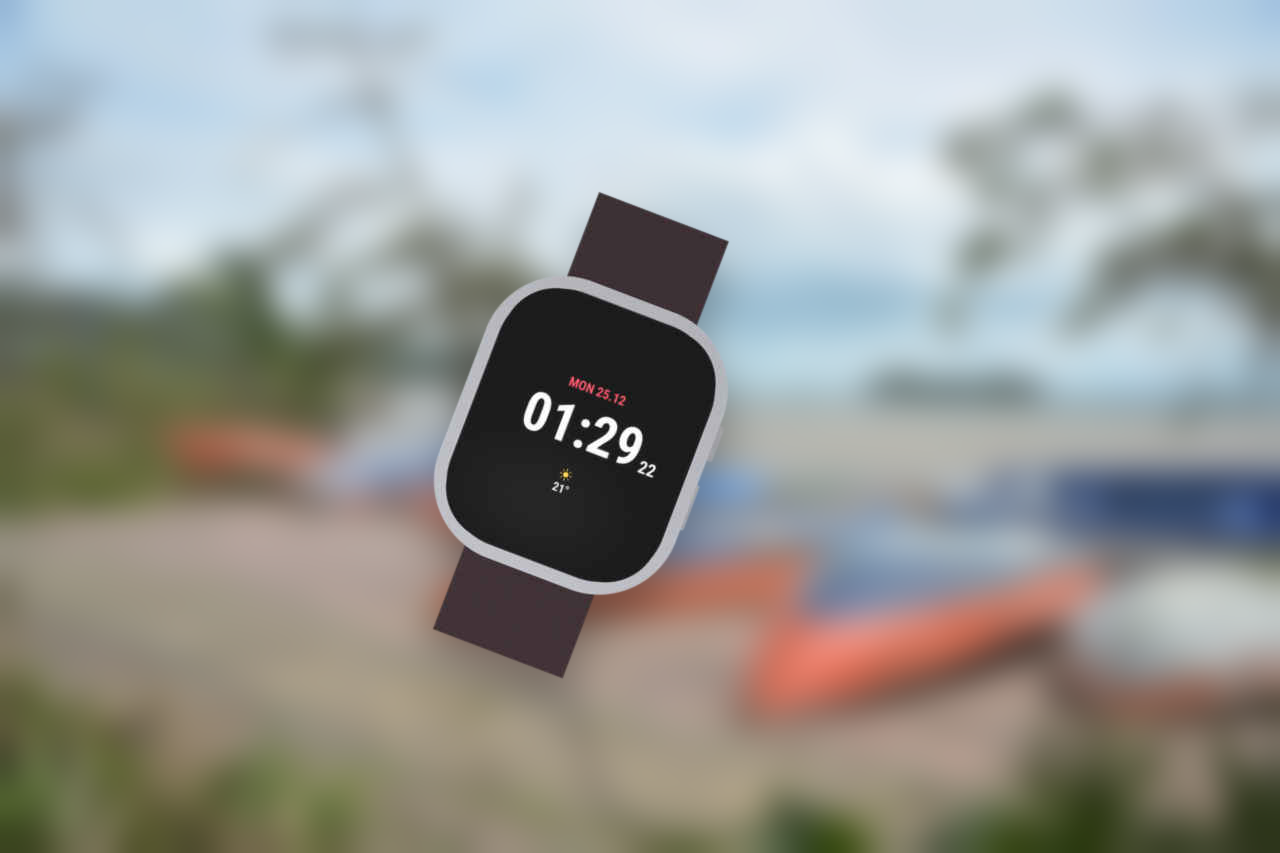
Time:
{"hour": 1, "minute": 29, "second": 22}
